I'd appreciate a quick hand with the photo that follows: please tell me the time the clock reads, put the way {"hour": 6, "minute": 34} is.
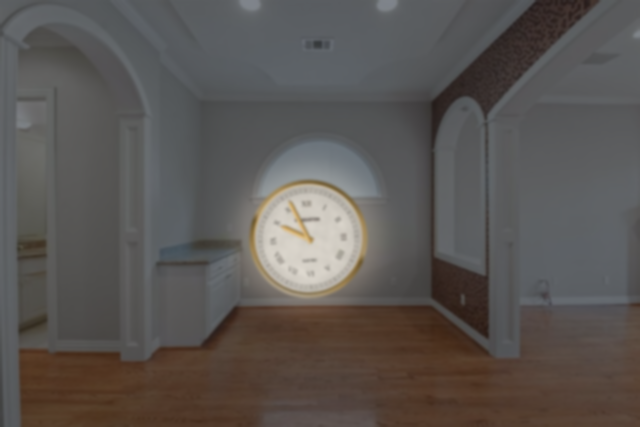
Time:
{"hour": 9, "minute": 56}
